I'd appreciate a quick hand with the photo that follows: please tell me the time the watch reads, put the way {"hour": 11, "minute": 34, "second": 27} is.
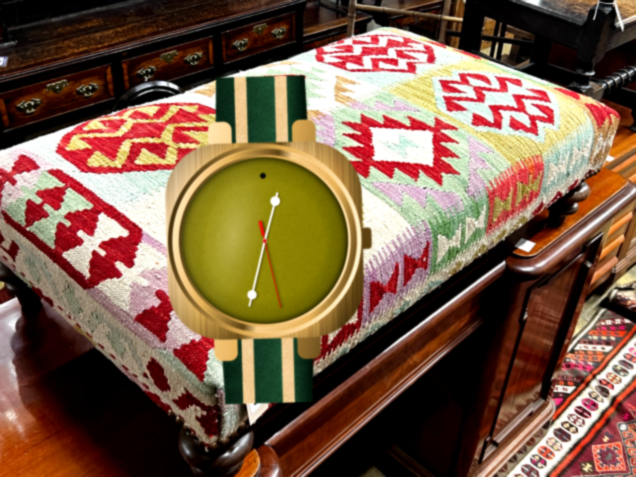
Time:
{"hour": 12, "minute": 32, "second": 28}
